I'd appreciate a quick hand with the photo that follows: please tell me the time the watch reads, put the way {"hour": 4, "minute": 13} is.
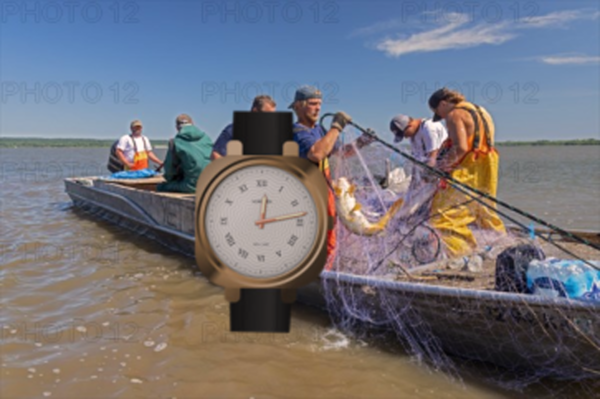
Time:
{"hour": 12, "minute": 13}
